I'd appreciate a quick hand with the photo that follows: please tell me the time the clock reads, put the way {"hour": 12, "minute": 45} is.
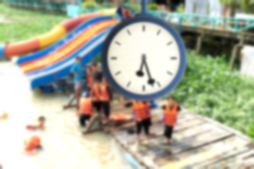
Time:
{"hour": 6, "minute": 27}
